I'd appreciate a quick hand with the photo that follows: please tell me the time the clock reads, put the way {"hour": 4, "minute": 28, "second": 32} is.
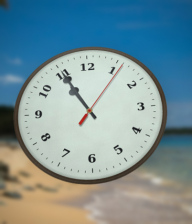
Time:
{"hour": 10, "minute": 55, "second": 6}
